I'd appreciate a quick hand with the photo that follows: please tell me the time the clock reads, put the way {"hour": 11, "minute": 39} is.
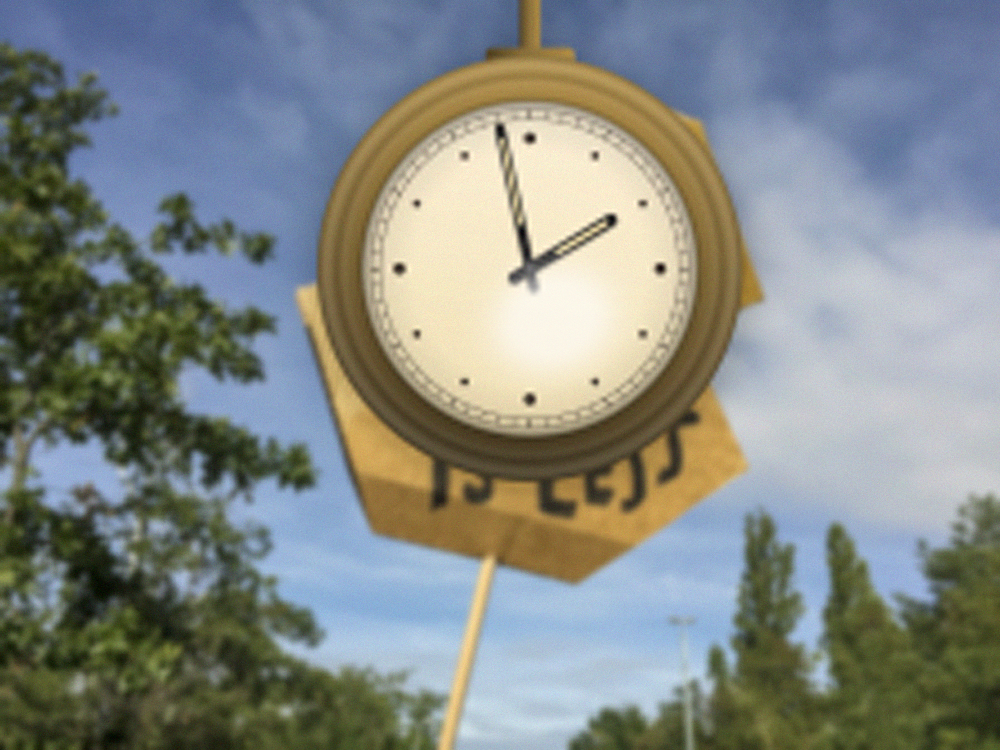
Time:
{"hour": 1, "minute": 58}
